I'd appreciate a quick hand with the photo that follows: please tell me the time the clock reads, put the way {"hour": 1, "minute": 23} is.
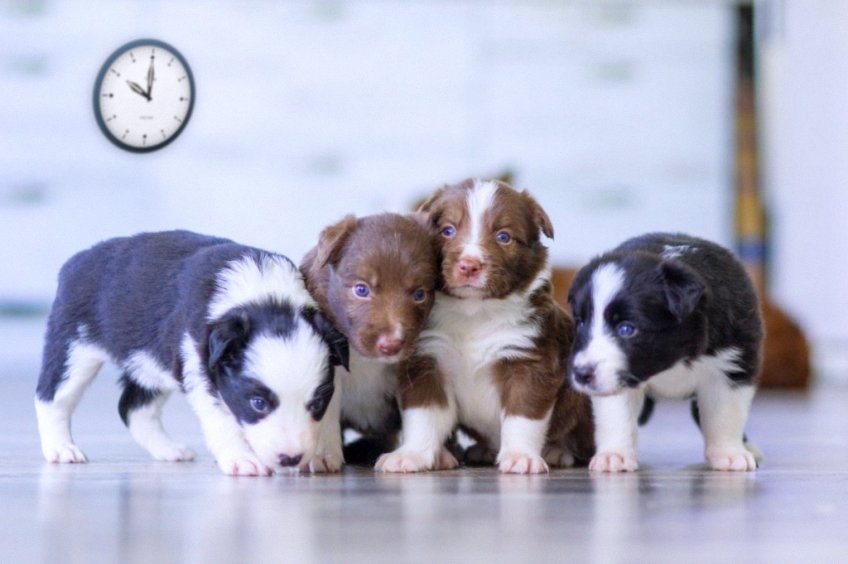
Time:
{"hour": 10, "minute": 0}
